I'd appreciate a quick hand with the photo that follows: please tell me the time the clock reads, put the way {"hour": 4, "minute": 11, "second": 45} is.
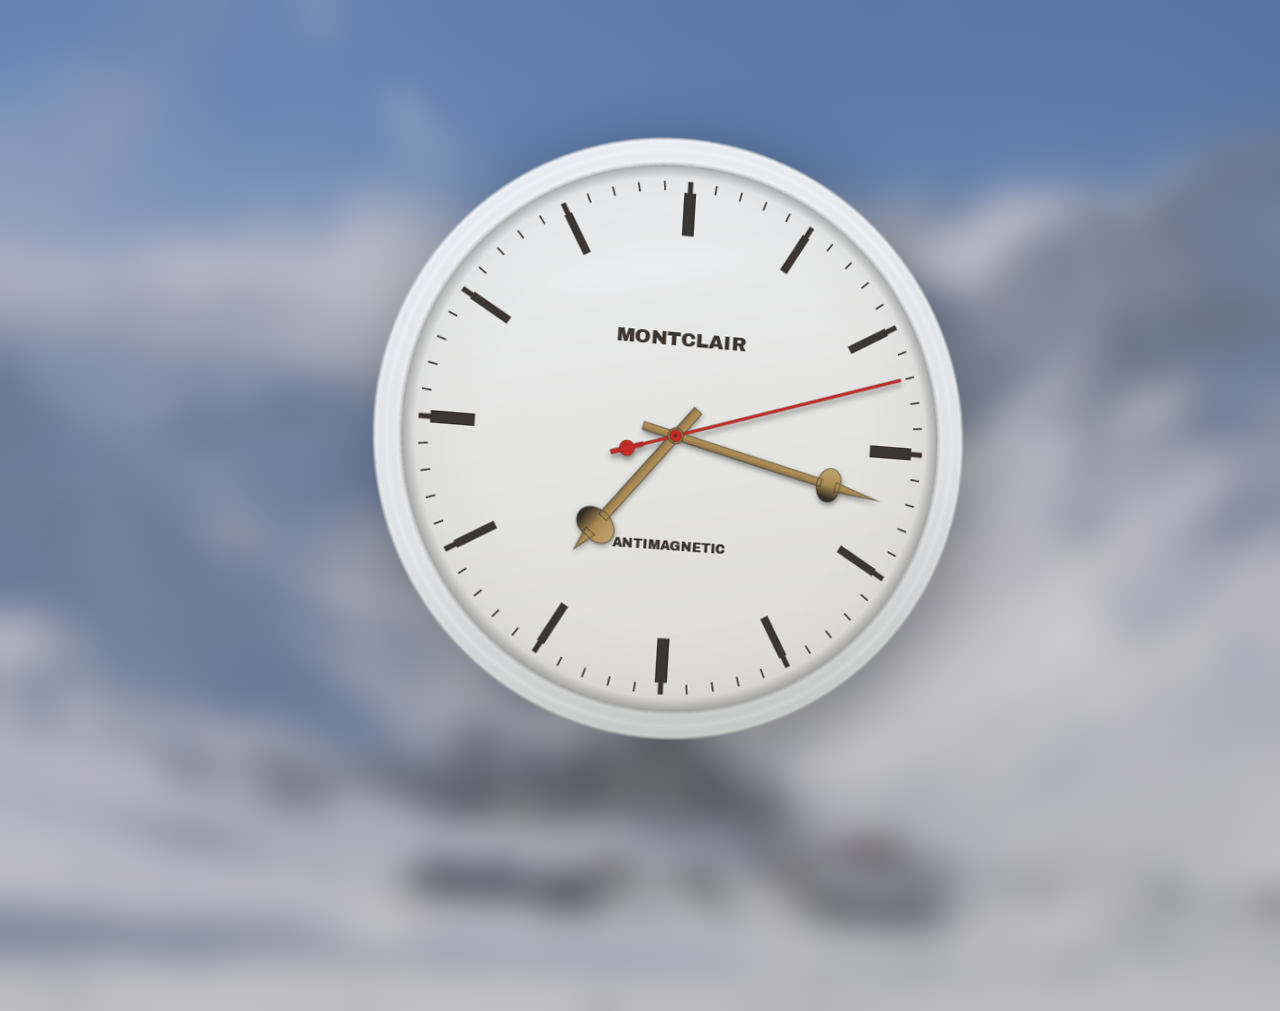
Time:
{"hour": 7, "minute": 17, "second": 12}
